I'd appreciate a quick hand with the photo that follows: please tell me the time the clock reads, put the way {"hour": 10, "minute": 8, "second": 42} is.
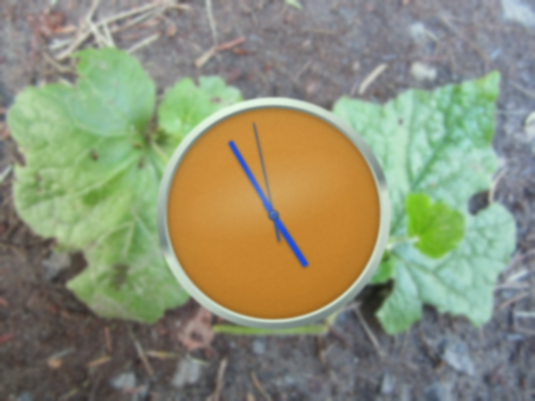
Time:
{"hour": 4, "minute": 54, "second": 58}
